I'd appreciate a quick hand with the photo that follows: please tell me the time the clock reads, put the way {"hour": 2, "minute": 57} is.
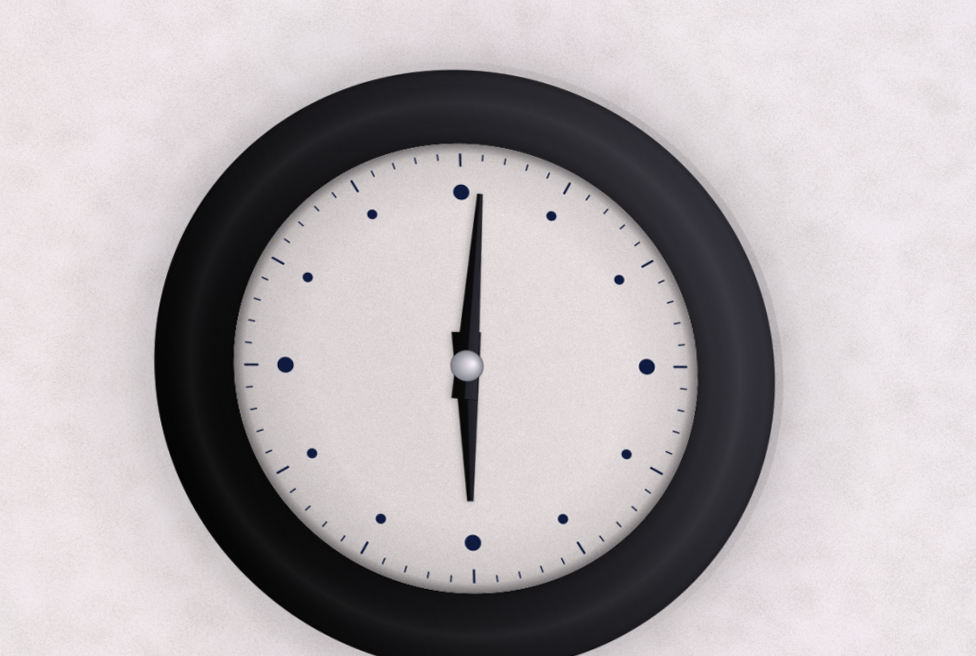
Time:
{"hour": 6, "minute": 1}
